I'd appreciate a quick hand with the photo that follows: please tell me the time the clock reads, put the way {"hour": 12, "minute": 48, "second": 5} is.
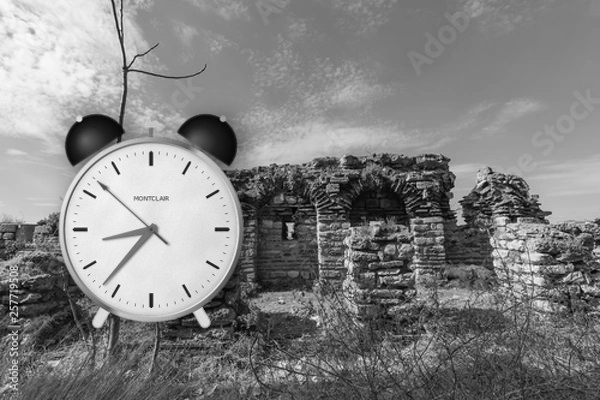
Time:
{"hour": 8, "minute": 36, "second": 52}
